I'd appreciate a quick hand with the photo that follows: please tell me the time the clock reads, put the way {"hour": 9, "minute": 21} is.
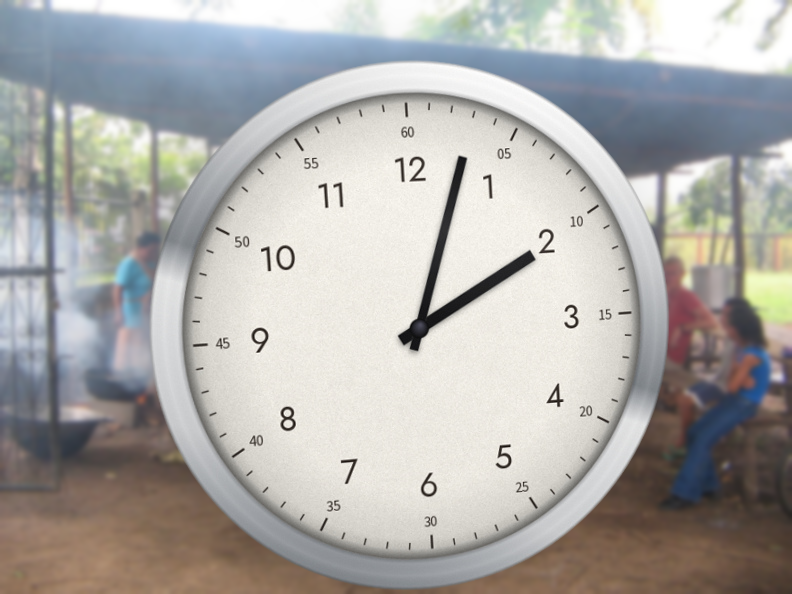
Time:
{"hour": 2, "minute": 3}
